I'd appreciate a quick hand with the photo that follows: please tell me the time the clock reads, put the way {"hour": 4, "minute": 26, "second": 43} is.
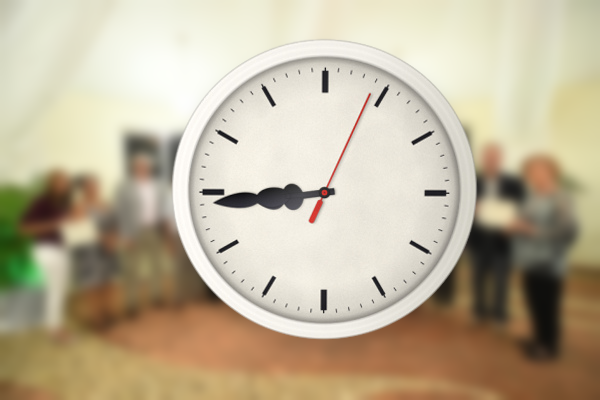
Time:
{"hour": 8, "minute": 44, "second": 4}
